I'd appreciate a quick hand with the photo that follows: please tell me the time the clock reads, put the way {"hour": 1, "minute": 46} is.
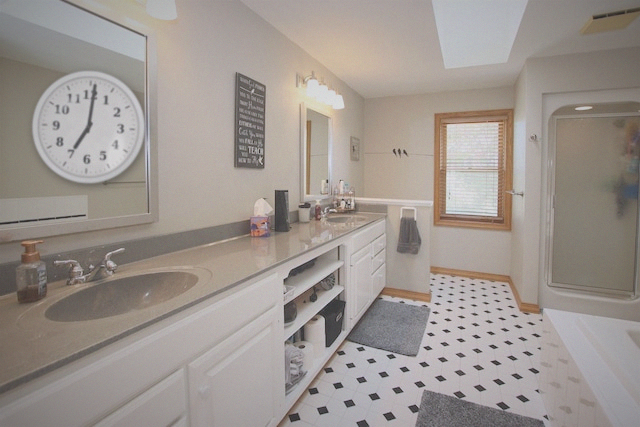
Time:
{"hour": 7, "minute": 1}
